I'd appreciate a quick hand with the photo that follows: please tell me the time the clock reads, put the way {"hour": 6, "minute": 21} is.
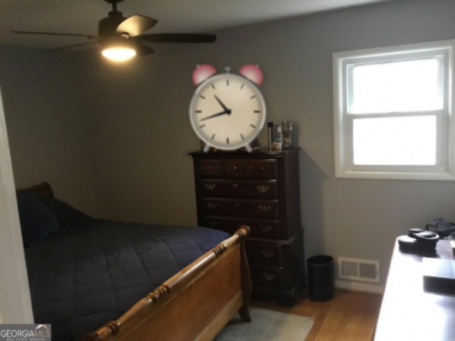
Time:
{"hour": 10, "minute": 42}
